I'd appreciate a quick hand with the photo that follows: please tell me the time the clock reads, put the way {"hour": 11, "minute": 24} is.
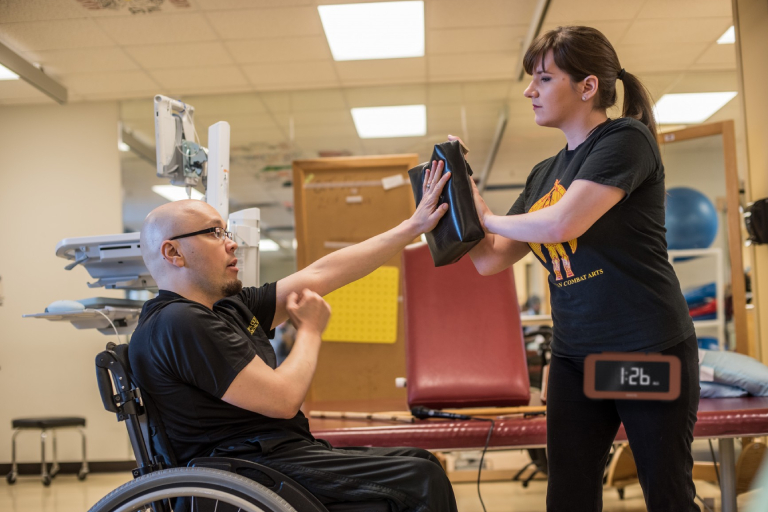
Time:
{"hour": 1, "minute": 26}
